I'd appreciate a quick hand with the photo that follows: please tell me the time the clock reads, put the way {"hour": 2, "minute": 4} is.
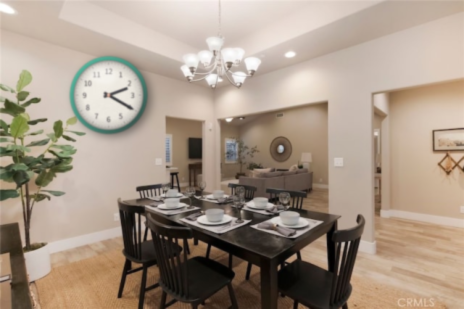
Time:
{"hour": 2, "minute": 20}
